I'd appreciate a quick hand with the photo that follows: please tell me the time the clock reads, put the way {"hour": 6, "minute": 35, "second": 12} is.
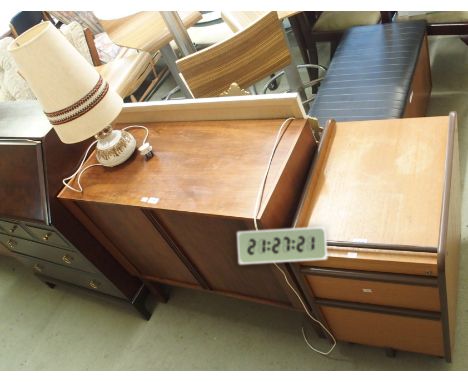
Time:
{"hour": 21, "minute": 27, "second": 21}
